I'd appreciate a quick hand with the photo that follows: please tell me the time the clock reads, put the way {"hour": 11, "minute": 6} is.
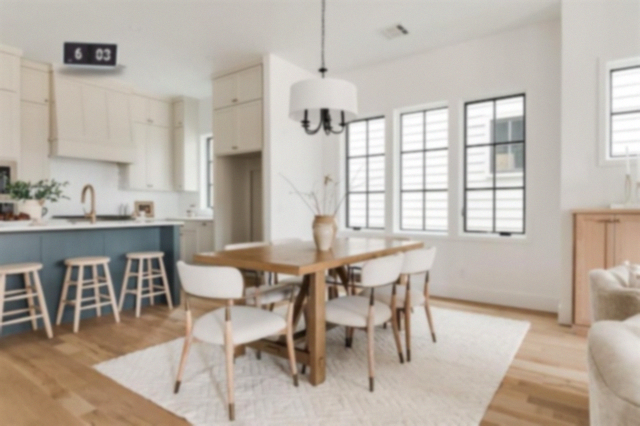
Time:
{"hour": 6, "minute": 3}
